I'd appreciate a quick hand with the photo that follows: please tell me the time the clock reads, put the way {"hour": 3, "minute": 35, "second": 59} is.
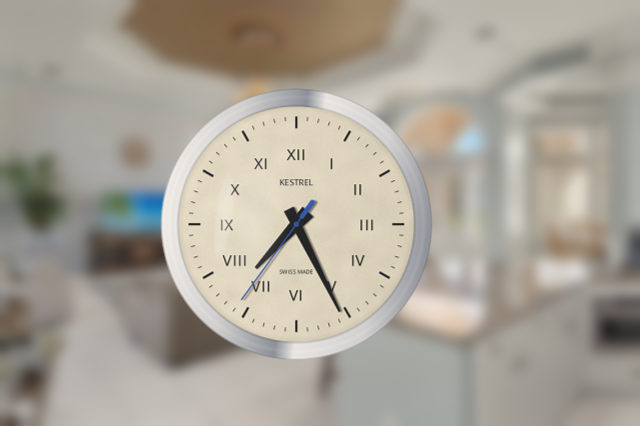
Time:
{"hour": 7, "minute": 25, "second": 36}
